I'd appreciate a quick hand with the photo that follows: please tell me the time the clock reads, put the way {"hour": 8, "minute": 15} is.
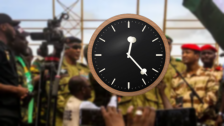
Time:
{"hour": 12, "minute": 23}
